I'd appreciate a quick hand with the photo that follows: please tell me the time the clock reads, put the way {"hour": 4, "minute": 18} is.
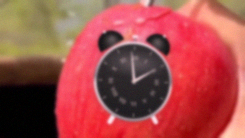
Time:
{"hour": 1, "minute": 59}
